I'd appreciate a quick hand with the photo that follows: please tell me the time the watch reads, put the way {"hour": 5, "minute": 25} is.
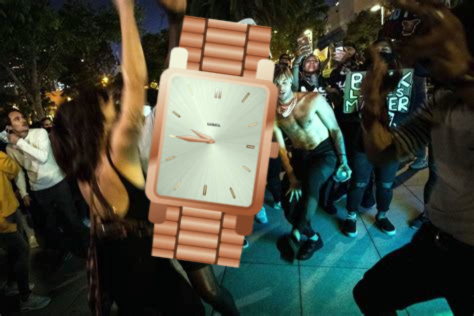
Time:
{"hour": 9, "minute": 45}
